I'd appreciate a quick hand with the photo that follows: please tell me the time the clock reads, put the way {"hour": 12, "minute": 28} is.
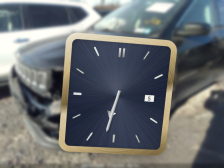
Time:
{"hour": 6, "minute": 32}
